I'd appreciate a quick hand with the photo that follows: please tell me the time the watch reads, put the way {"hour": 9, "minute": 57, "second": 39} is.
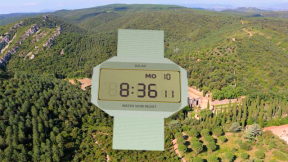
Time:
{"hour": 8, "minute": 36, "second": 11}
